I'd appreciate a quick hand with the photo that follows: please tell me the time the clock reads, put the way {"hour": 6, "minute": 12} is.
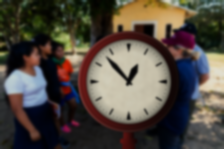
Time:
{"hour": 12, "minute": 53}
